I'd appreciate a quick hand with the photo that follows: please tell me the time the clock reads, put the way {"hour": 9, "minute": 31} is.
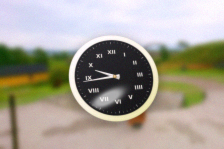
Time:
{"hour": 9, "minute": 44}
